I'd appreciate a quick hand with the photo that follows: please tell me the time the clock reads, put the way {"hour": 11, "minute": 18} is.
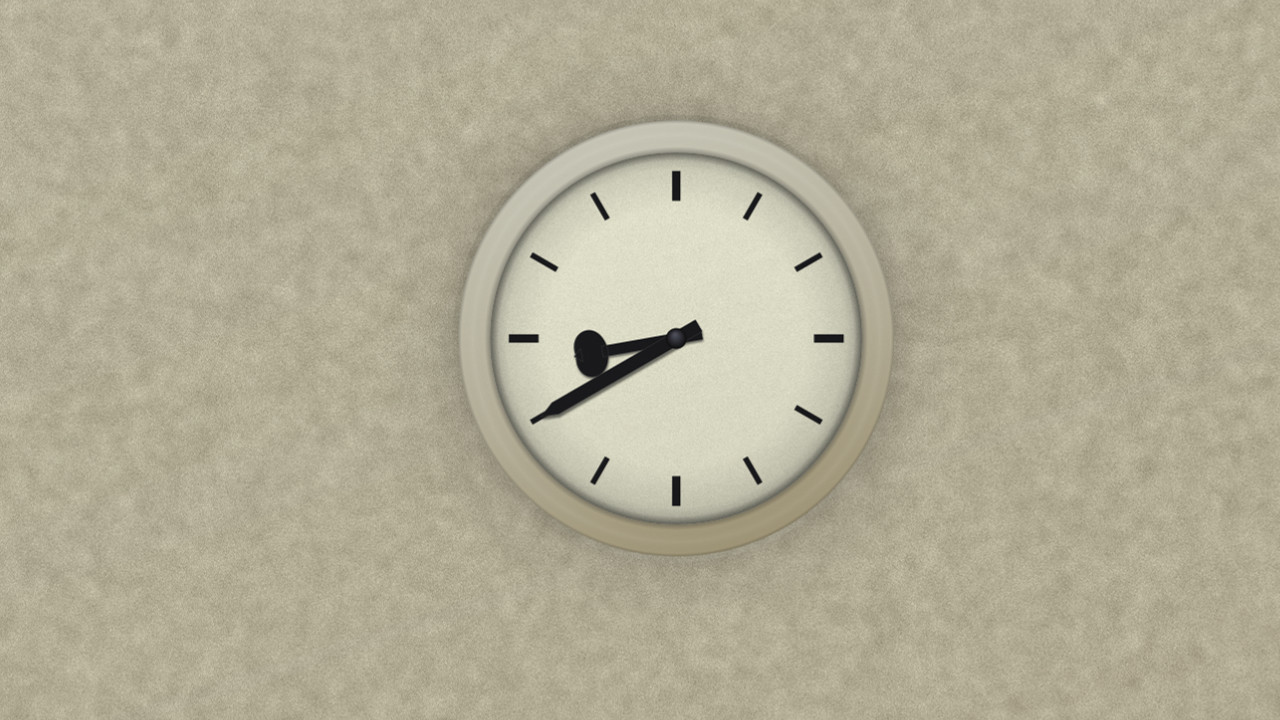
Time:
{"hour": 8, "minute": 40}
